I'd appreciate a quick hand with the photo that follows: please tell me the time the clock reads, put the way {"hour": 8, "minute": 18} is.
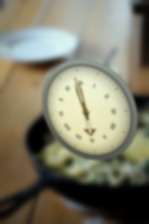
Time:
{"hour": 5, "minute": 59}
